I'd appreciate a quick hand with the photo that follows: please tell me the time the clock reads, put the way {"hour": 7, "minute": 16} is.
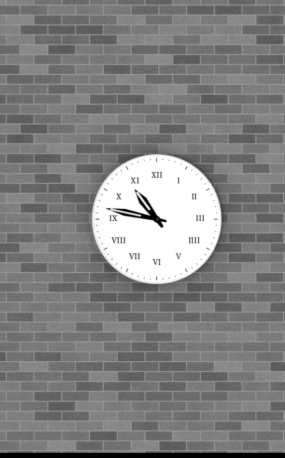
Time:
{"hour": 10, "minute": 47}
